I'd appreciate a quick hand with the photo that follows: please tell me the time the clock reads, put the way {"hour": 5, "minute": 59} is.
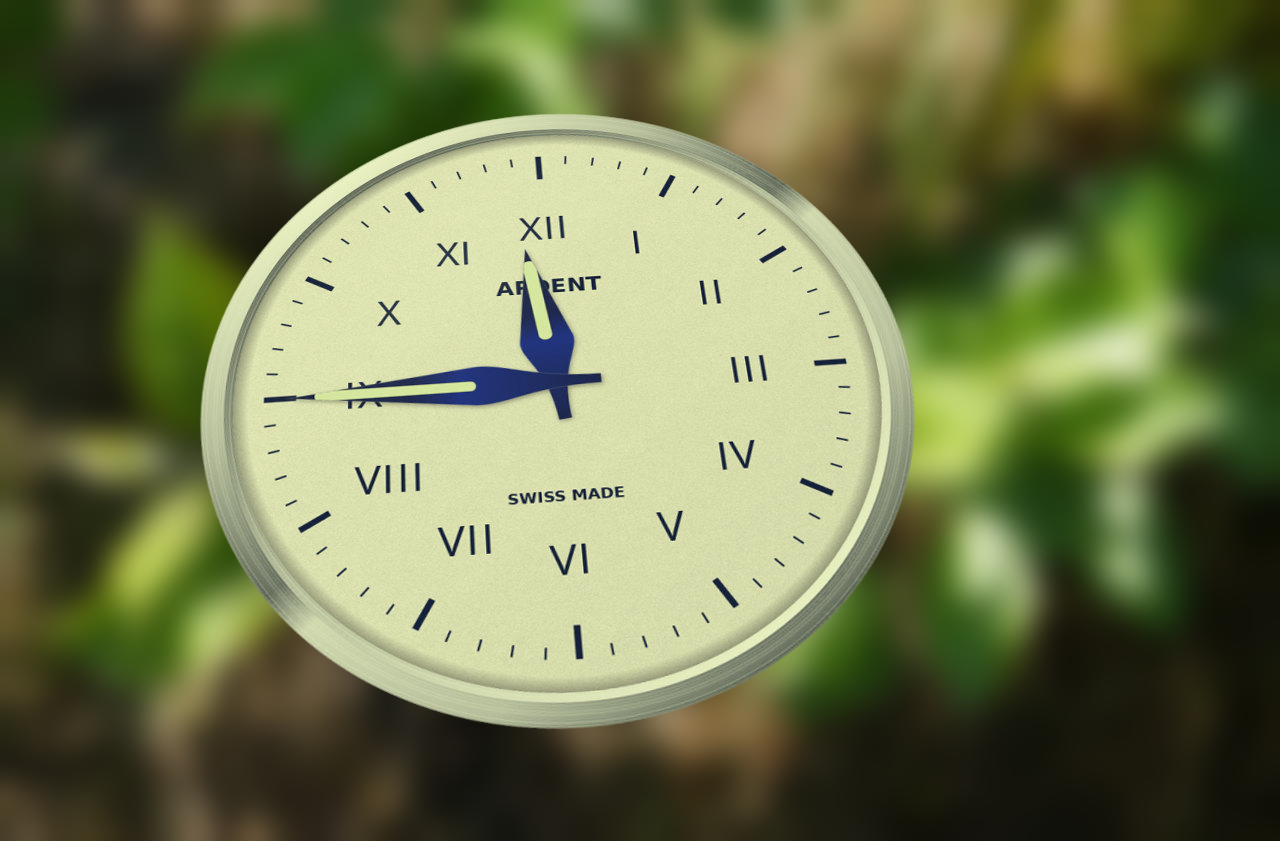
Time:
{"hour": 11, "minute": 45}
